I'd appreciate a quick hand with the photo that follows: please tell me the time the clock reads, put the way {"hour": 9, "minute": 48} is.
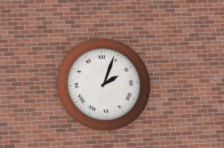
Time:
{"hour": 2, "minute": 4}
